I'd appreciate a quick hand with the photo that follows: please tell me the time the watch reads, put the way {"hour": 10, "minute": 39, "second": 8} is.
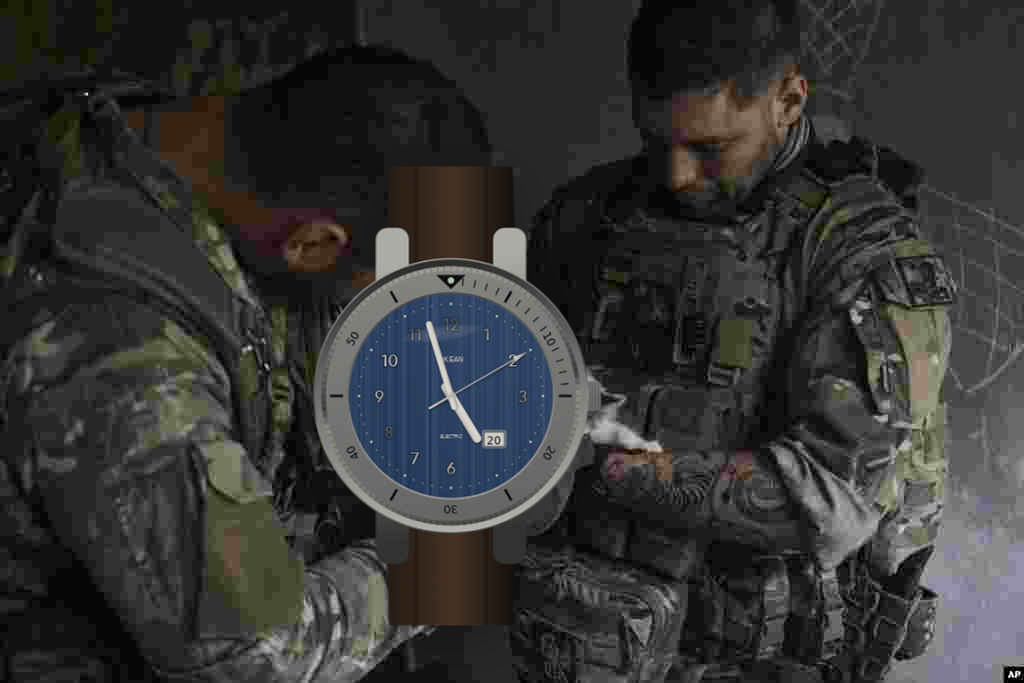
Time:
{"hour": 4, "minute": 57, "second": 10}
